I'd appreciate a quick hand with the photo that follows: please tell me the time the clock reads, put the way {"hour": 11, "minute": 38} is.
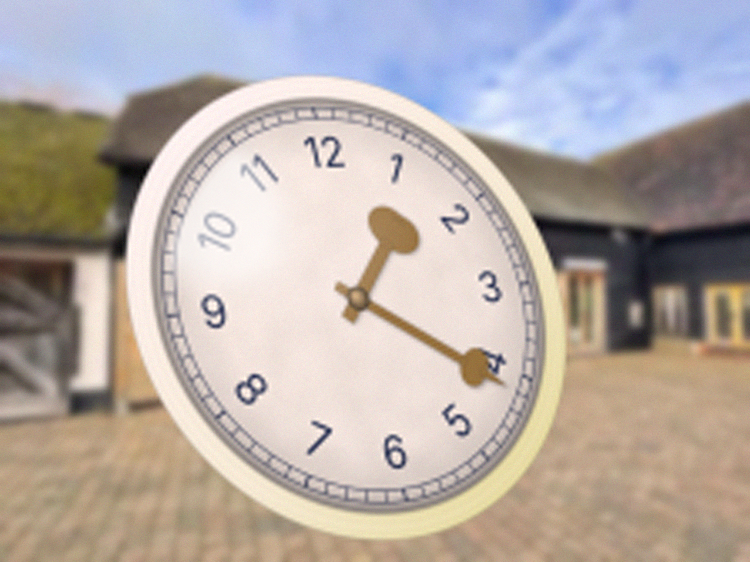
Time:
{"hour": 1, "minute": 21}
